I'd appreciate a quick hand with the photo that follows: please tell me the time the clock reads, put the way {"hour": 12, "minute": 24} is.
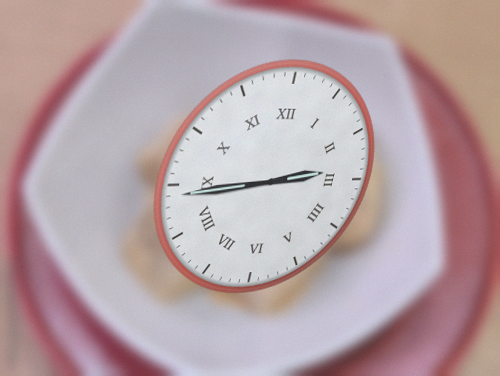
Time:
{"hour": 2, "minute": 44}
